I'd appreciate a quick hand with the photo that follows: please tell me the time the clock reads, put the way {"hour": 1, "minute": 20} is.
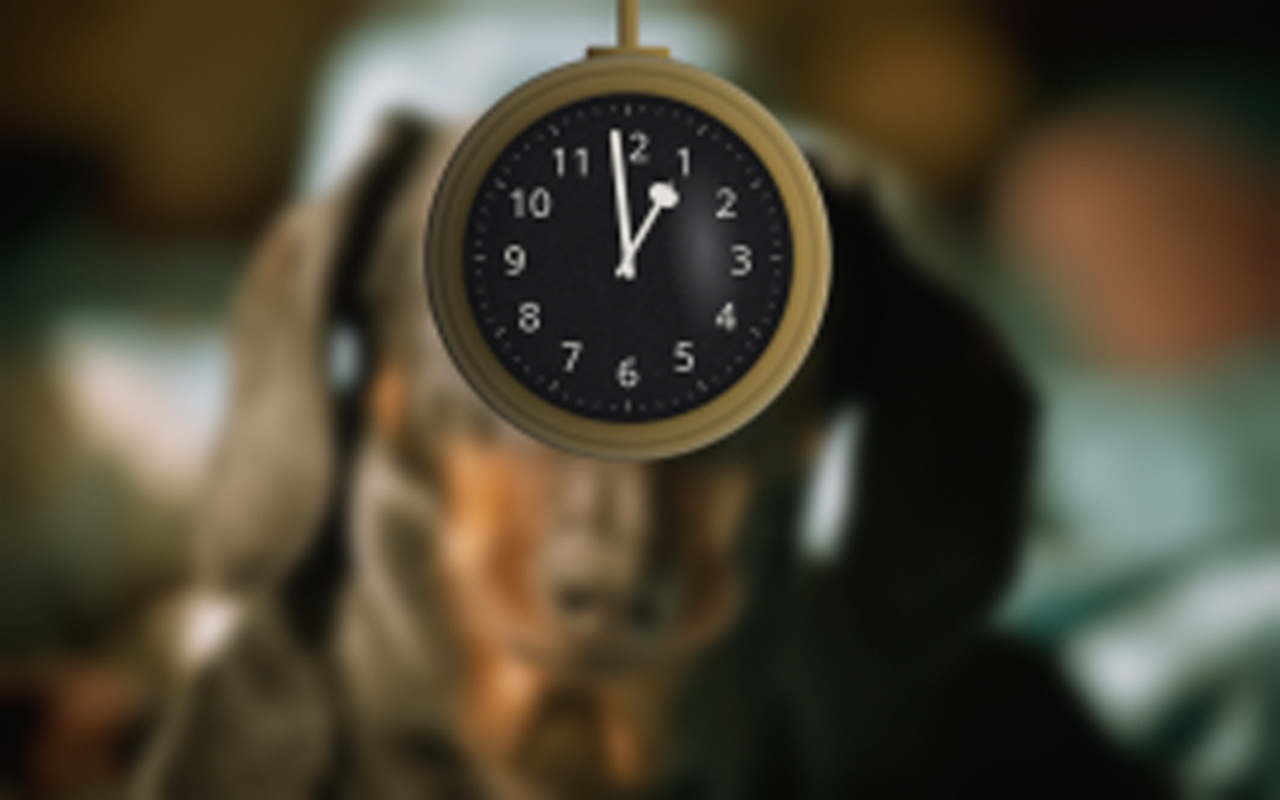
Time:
{"hour": 12, "minute": 59}
